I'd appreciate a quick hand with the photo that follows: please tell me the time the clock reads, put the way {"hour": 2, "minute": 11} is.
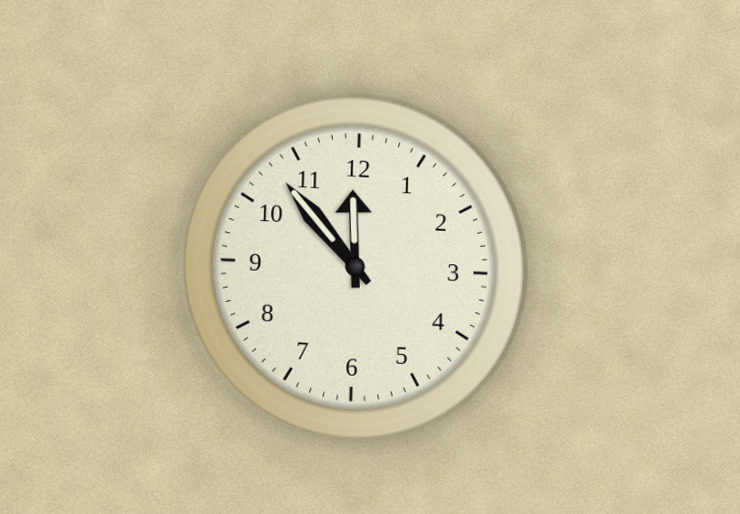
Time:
{"hour": 11, "minute": 53}
